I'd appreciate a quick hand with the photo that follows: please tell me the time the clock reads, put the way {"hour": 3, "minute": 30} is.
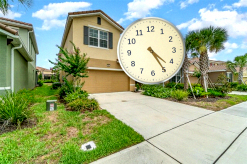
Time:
{"hour": 4, "minute": 25}
